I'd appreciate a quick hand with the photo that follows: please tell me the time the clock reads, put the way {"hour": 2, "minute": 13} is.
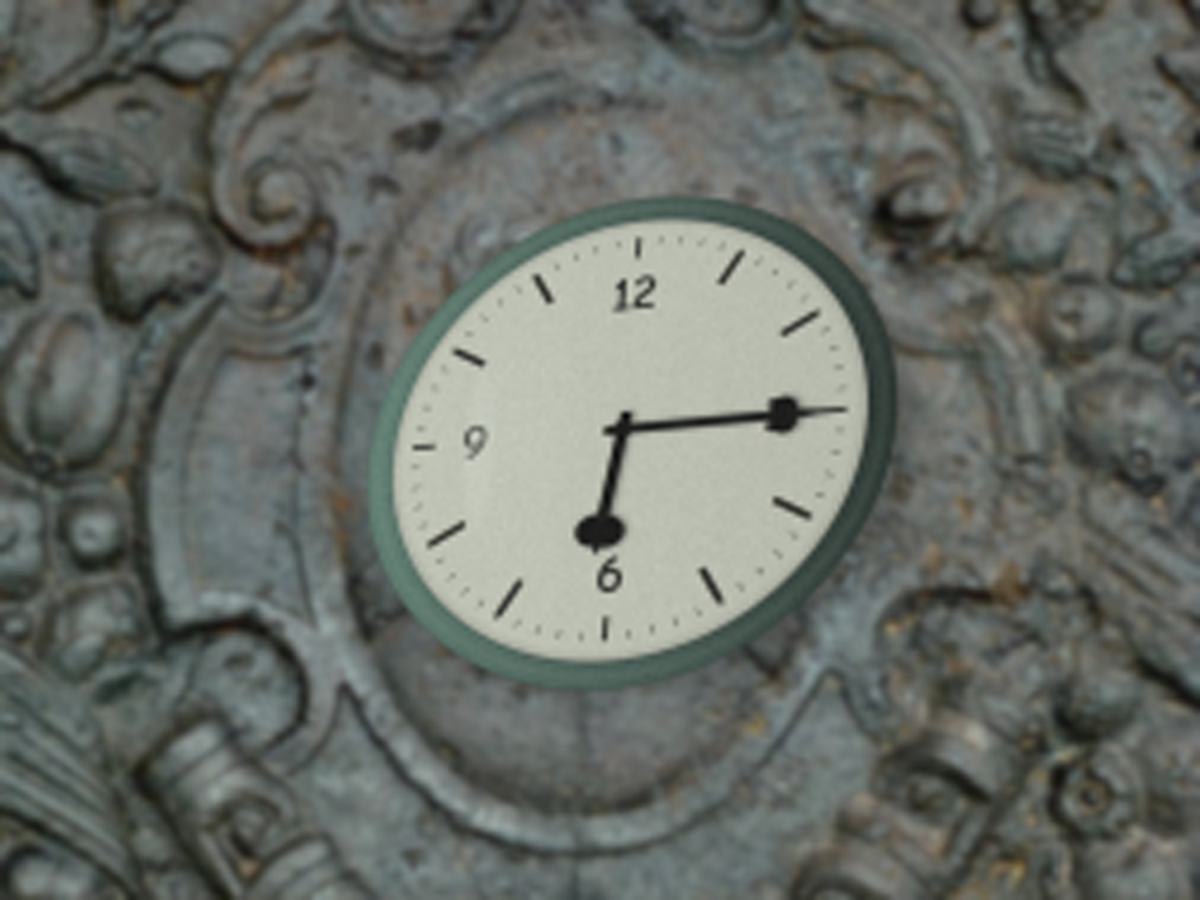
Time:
{"hour": 6, "minute": 15}
